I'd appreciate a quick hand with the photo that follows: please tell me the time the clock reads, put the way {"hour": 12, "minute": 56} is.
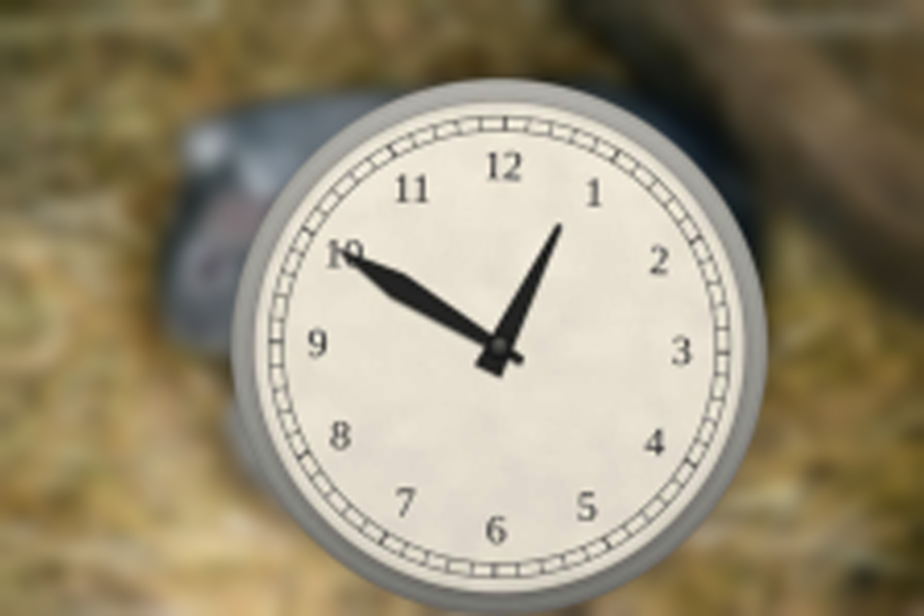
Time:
{"hour": 12, "minute": 50}
